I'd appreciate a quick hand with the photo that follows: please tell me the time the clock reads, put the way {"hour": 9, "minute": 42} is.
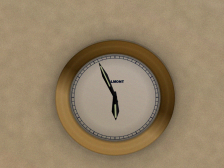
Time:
{"hour": 5, "minute": 56}
